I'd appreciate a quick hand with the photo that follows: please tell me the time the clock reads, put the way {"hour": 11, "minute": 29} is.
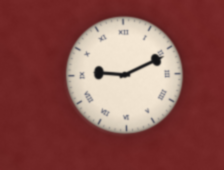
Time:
{"hour": 9, "minute": 11}
